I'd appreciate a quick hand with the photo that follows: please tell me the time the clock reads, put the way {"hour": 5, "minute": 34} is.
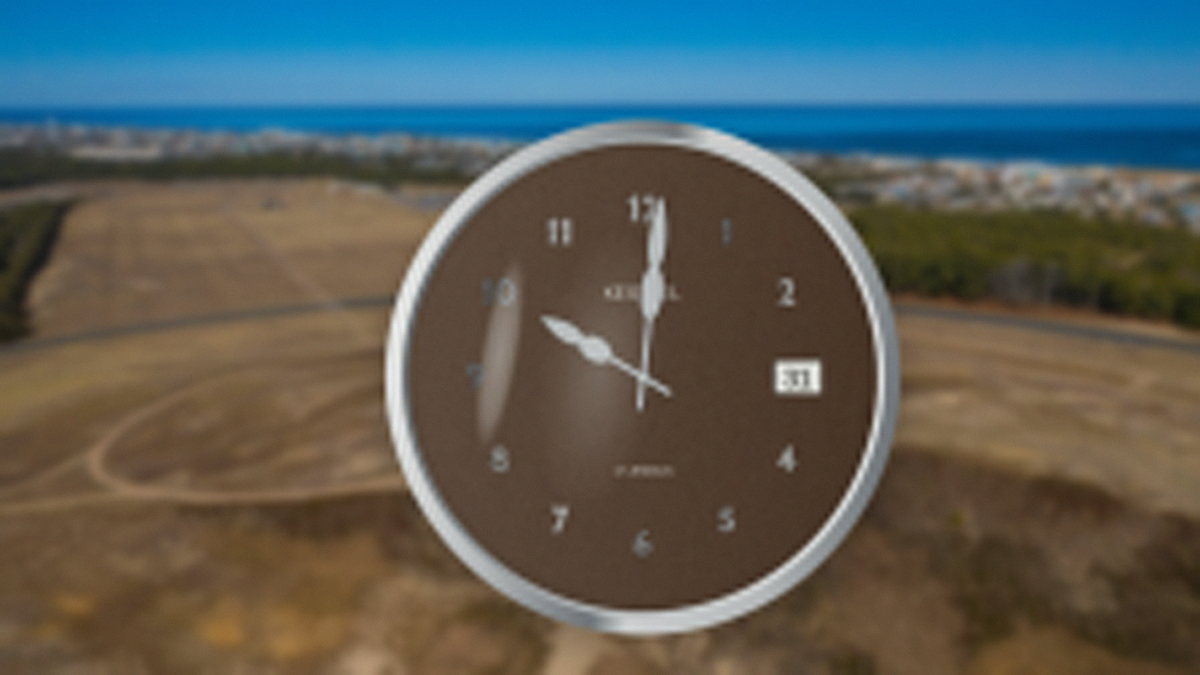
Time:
{"hour": 10, "minute": 1}
